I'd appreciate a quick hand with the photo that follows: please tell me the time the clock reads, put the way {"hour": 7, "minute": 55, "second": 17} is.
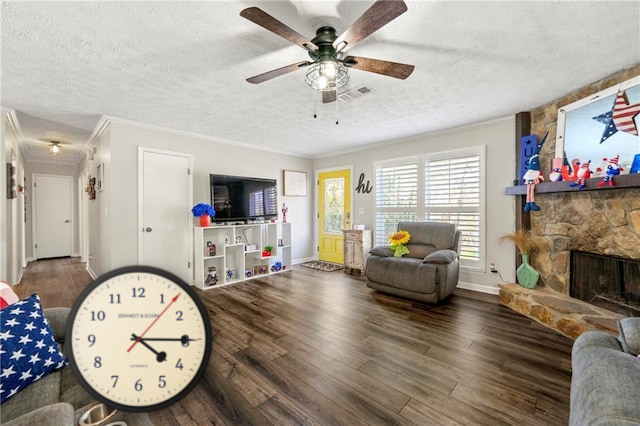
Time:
{"hour": 4, "minute": 15, "second": 7}
